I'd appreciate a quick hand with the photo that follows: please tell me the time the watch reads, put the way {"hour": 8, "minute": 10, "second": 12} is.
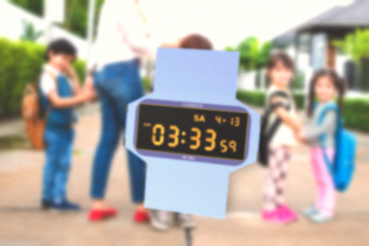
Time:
{"hour": 3, "minute": 33, "second": 59}
